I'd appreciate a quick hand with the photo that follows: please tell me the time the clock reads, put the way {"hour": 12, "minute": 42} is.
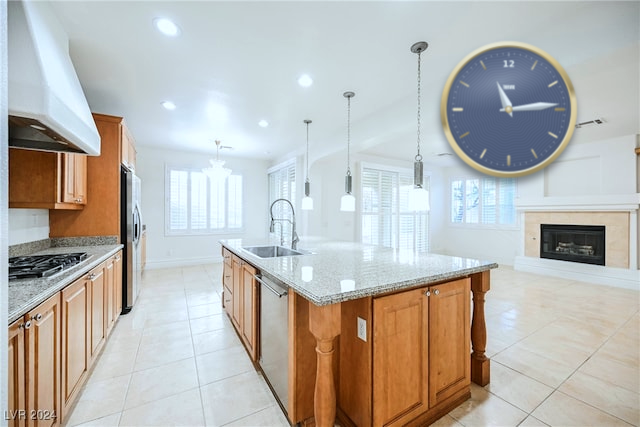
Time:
{"hour": 11, "minute": 14}
